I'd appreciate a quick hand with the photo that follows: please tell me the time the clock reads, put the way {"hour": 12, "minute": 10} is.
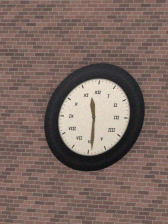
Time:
{"hour": 11, "minute": 29}
